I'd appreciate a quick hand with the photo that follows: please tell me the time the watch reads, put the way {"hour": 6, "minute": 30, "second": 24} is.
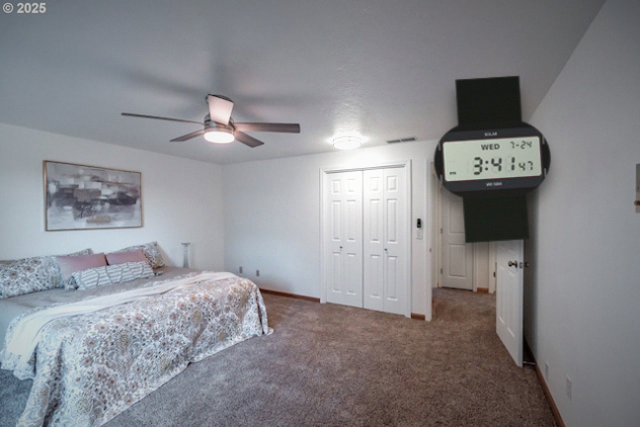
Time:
{"hour": 3, "minute": 41, "second": 47}
